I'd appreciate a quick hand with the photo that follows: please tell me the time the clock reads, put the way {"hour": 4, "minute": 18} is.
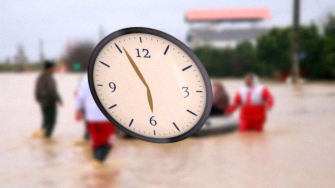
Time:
{"hour": 5, "minute": 56}
